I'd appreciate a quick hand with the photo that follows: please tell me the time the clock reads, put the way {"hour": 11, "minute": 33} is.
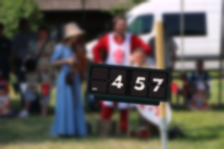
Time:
{"hour": 4, "minute": 57}
